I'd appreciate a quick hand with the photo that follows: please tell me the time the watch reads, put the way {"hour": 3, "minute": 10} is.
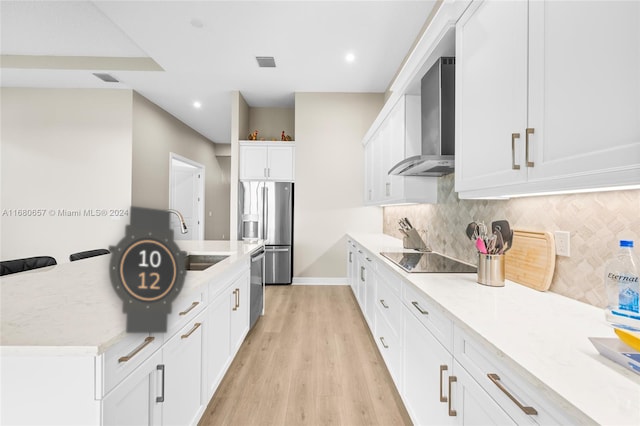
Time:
{"hour": 10, "minute": 12}
